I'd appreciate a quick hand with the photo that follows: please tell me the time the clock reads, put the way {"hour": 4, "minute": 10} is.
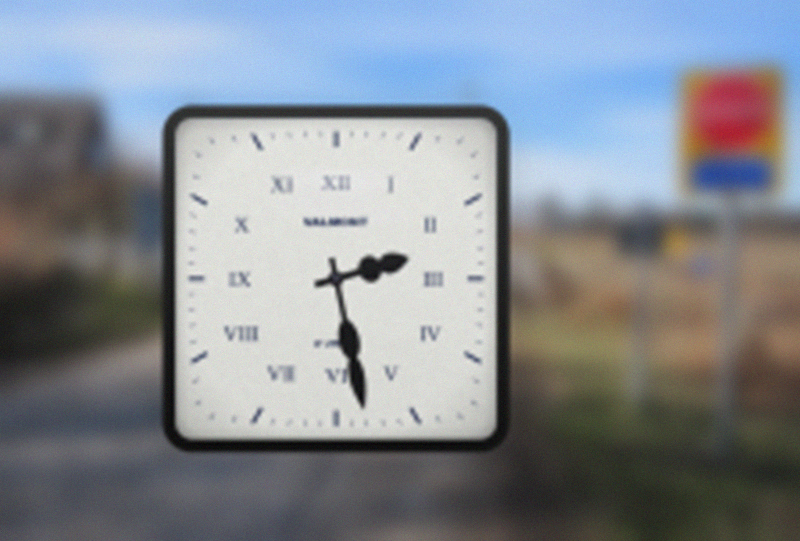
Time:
{"hour": 2, "minute": 28}
